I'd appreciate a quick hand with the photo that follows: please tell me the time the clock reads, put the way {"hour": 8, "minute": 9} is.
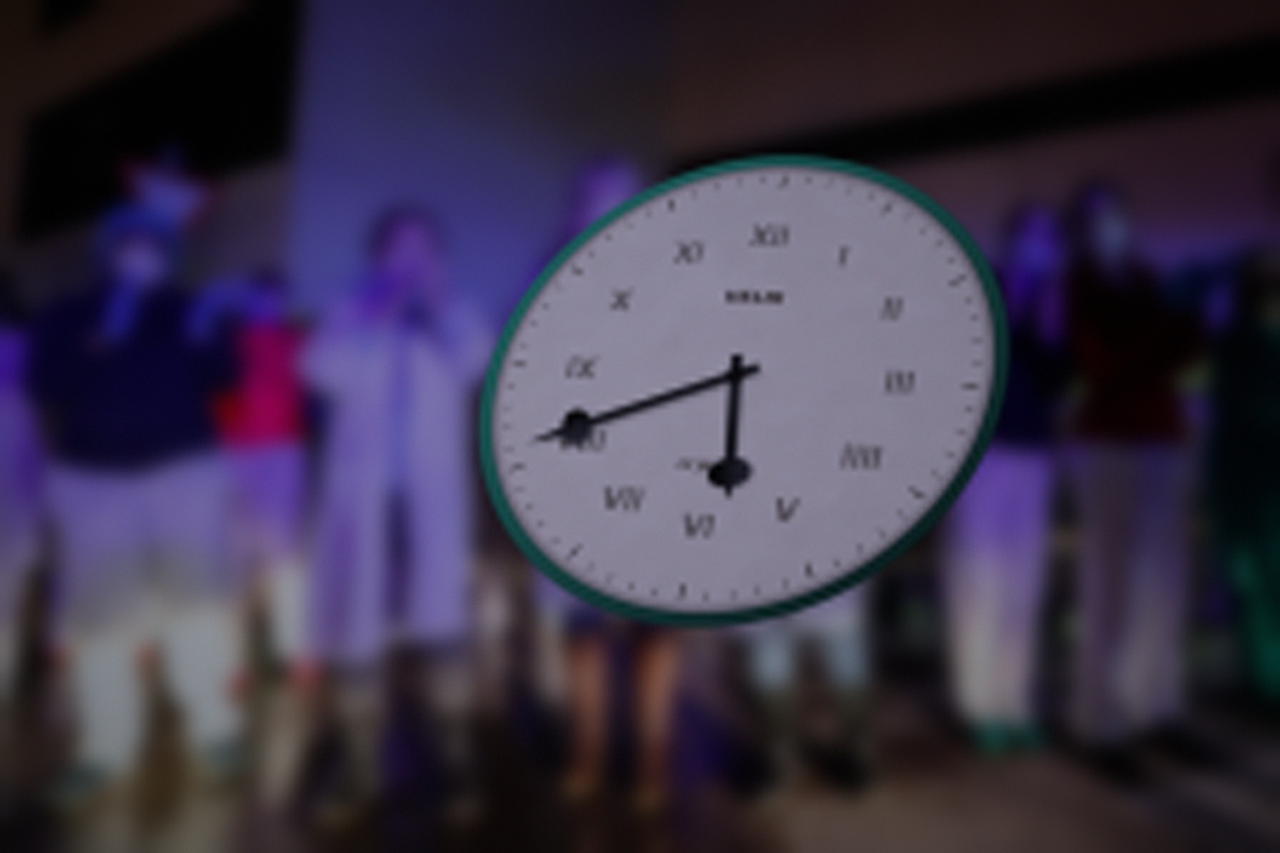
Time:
{"hour": 5, "minute": 41}
